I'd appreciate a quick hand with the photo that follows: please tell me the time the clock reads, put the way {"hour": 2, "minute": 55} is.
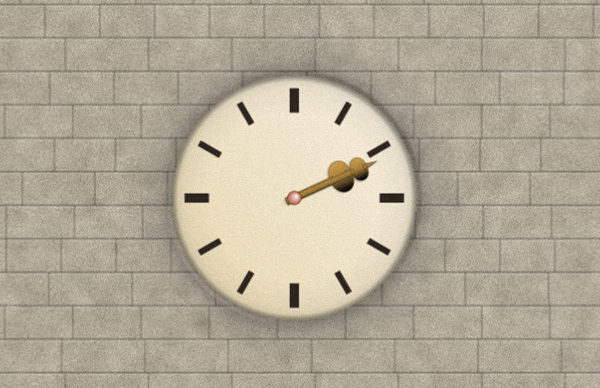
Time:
{"hour": 2, "minute": 11}
